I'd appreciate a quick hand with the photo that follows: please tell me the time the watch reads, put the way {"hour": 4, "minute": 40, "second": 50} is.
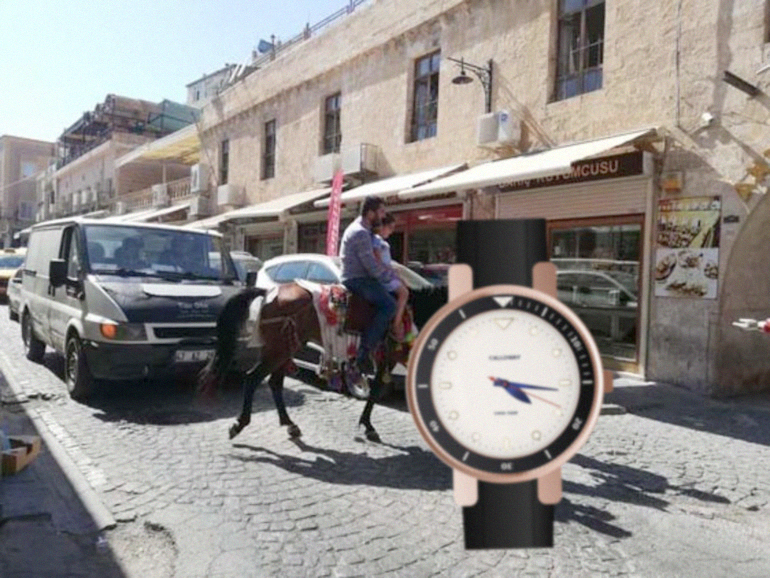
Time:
{"hour": 4, "minute": 16, "second": 19}
